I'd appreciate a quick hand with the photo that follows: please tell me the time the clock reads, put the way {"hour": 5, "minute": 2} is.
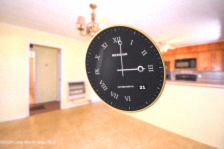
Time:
{"hour": 3, "minute": 1}
